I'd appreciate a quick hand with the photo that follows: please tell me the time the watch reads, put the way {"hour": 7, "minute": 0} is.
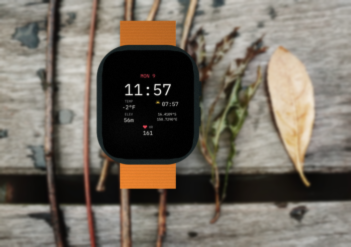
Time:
{"hour": 11, "minute": 57}
